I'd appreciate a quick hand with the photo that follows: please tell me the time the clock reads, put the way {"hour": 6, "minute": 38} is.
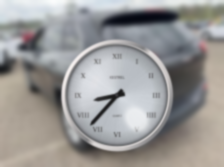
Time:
{"hour": 8, "minute": 37}
